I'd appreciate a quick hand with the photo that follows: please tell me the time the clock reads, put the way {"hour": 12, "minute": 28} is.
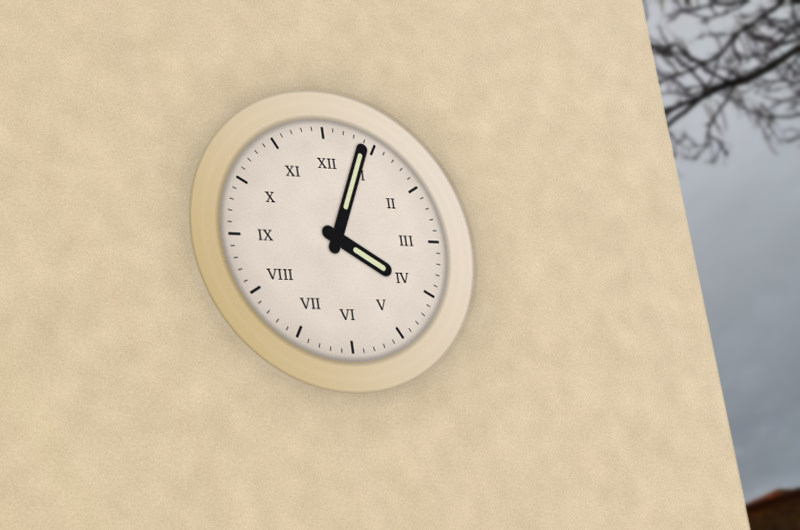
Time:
{"hour": 4, "minute": 4}
